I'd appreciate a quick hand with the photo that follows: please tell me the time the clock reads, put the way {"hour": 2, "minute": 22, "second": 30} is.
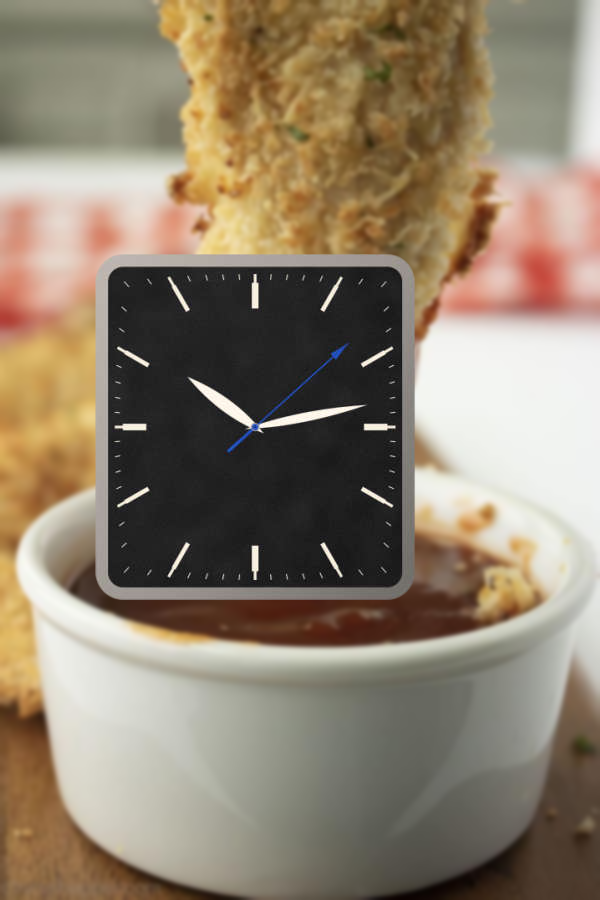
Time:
{"hour": 10, "minute": 13, "second": 8}
